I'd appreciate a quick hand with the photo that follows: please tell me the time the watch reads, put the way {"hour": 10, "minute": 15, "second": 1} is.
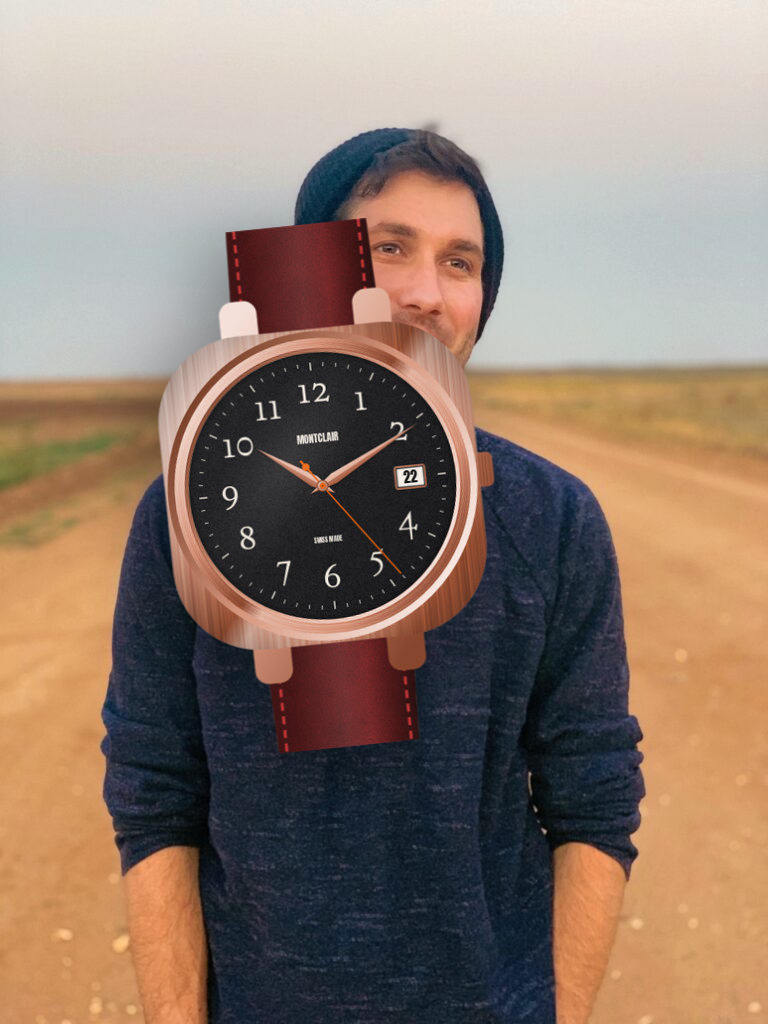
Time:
{"hour": 10, "minute": 10, "second": 24}
